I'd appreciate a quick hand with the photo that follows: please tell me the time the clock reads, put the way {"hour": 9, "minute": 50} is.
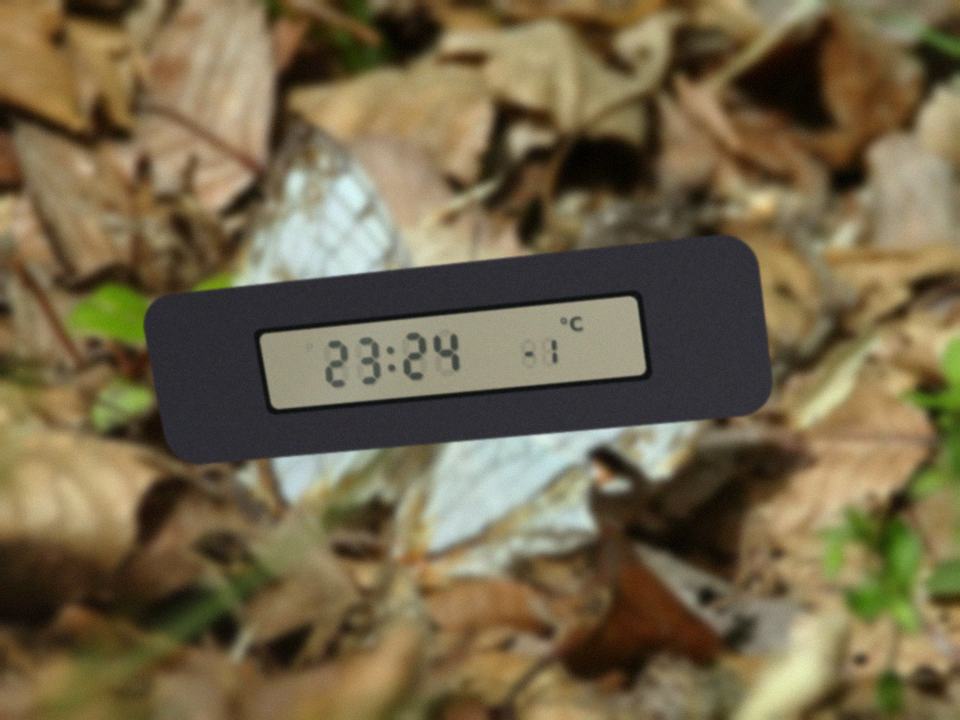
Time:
{"hour": 23, "minute": 24}
